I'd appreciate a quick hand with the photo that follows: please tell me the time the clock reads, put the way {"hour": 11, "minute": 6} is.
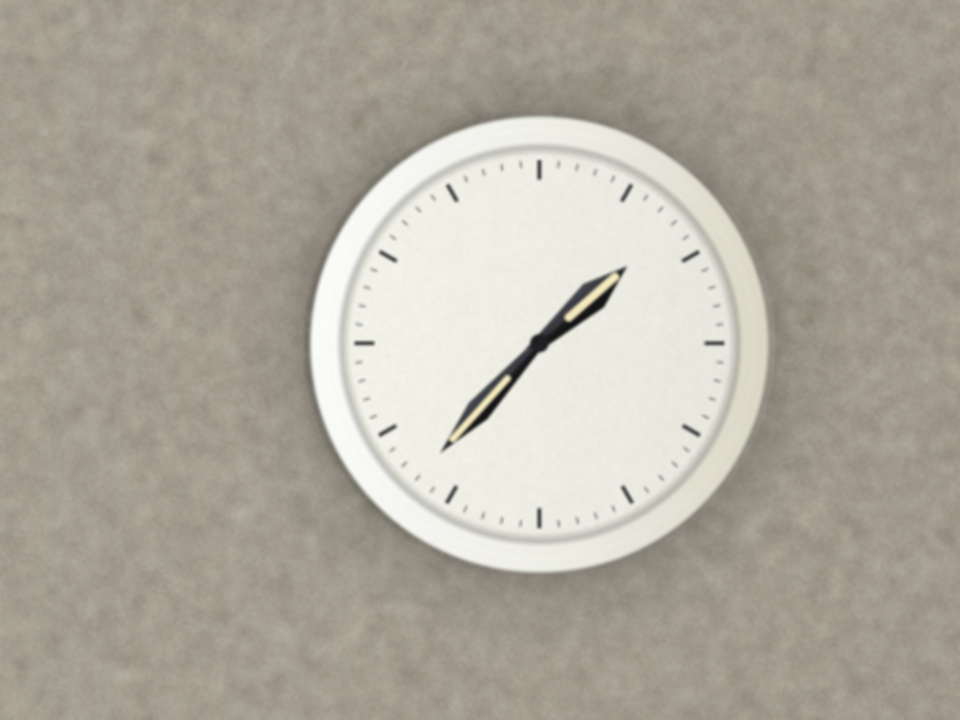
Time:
{"hour": 1, "minute": 37}
